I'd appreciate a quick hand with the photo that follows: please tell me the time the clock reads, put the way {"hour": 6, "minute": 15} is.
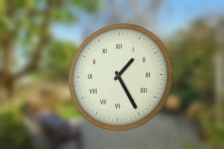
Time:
{"hour": 1, "minute": 25}
